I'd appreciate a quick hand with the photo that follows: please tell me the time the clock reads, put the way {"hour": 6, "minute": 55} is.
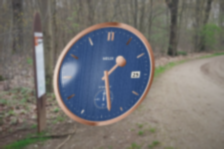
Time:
{"hour": 1, "minute": 28}
